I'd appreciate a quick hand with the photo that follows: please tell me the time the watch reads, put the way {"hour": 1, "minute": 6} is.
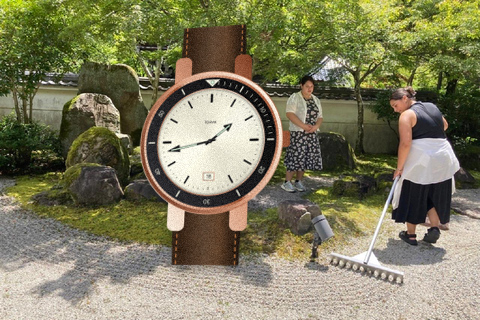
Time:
{"hour": 1, "minute": 43}
